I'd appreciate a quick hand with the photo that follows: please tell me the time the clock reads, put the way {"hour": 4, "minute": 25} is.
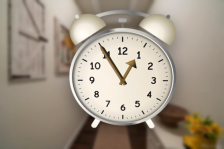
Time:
{"hour": 12, "minute": 55}
